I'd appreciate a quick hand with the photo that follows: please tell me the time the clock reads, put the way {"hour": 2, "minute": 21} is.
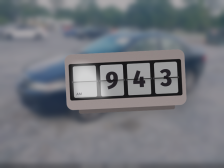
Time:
{"hour": 9, "minute": 43}
